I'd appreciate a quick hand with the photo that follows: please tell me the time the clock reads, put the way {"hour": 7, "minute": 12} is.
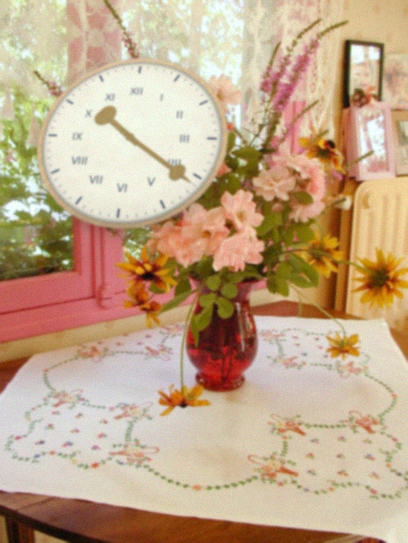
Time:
{"hour": 10, "minute": 21}
